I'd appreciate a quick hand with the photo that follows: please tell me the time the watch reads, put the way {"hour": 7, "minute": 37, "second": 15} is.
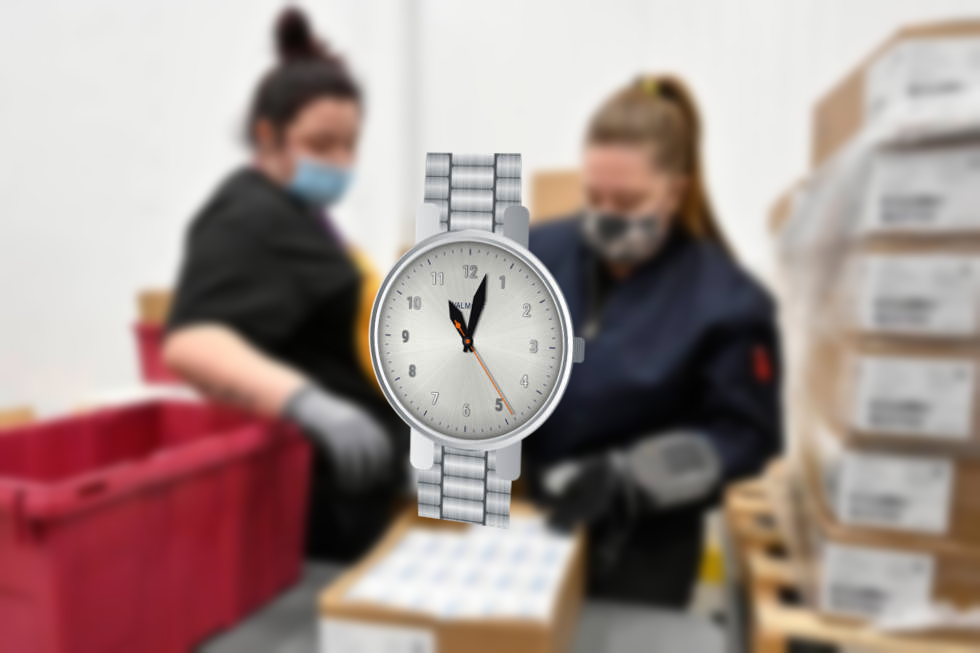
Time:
{"hour": 11, "minute": 2, "second": 24}
